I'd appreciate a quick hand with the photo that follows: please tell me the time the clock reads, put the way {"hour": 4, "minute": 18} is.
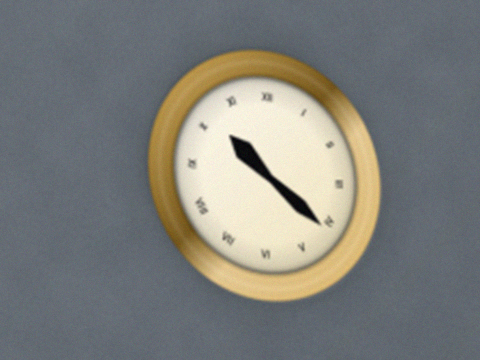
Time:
{"hour": 10, "minute": 21}
